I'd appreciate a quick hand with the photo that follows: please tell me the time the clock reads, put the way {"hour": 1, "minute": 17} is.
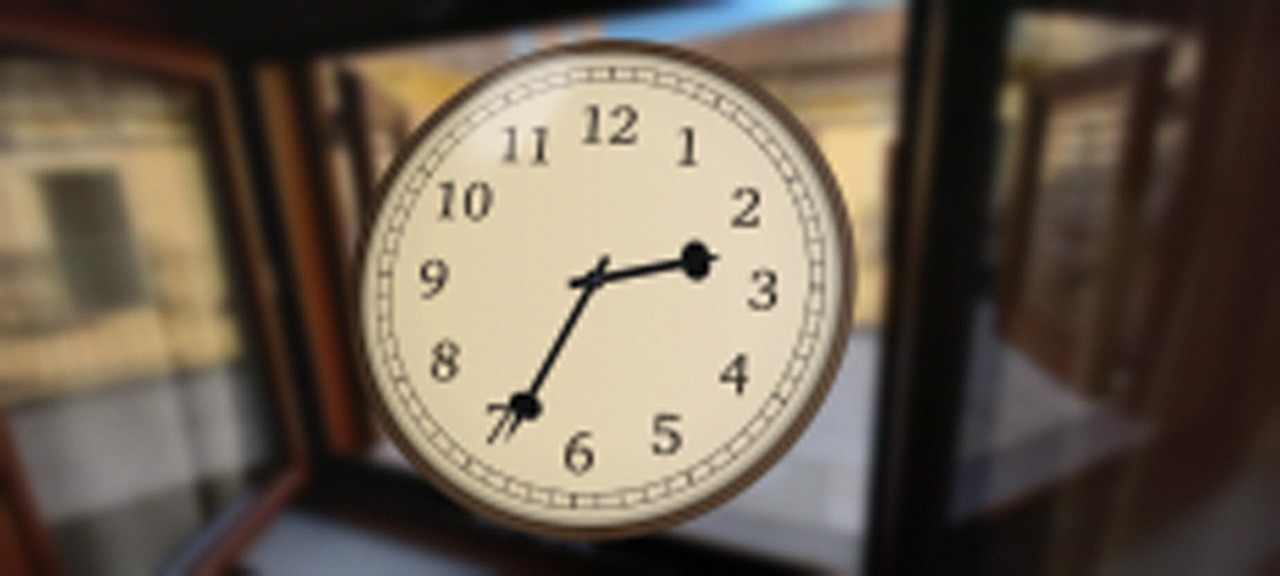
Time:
{"hour": 2, "minute": 34}
